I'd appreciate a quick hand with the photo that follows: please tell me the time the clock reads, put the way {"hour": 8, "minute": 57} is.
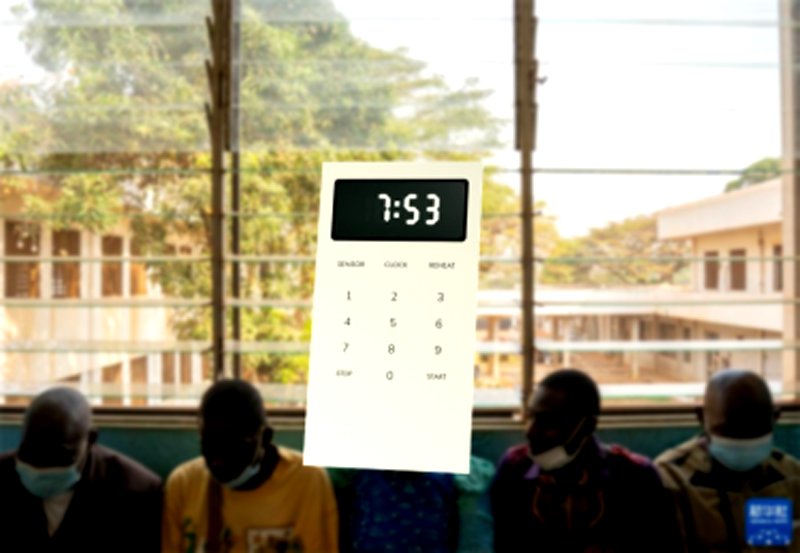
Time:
{"hour": 7, "minute": 53}
